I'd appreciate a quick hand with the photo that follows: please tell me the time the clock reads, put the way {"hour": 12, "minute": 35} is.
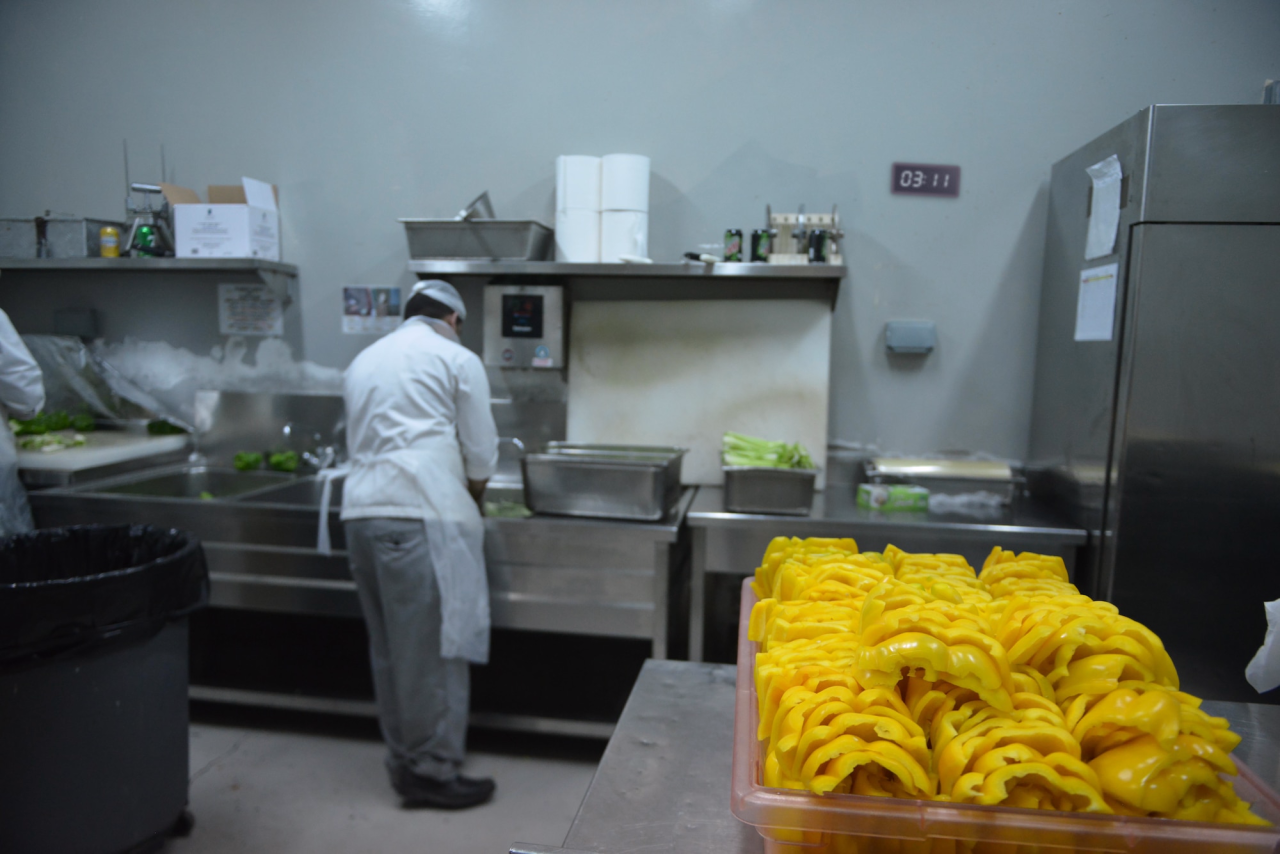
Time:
{"hour": 3, "minute": 11}
